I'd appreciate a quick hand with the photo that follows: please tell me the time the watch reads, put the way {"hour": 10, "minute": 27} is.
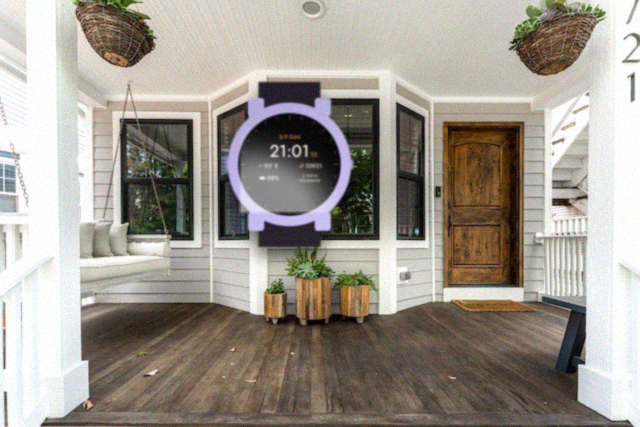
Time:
{"hour": 21, "minute": 1}
